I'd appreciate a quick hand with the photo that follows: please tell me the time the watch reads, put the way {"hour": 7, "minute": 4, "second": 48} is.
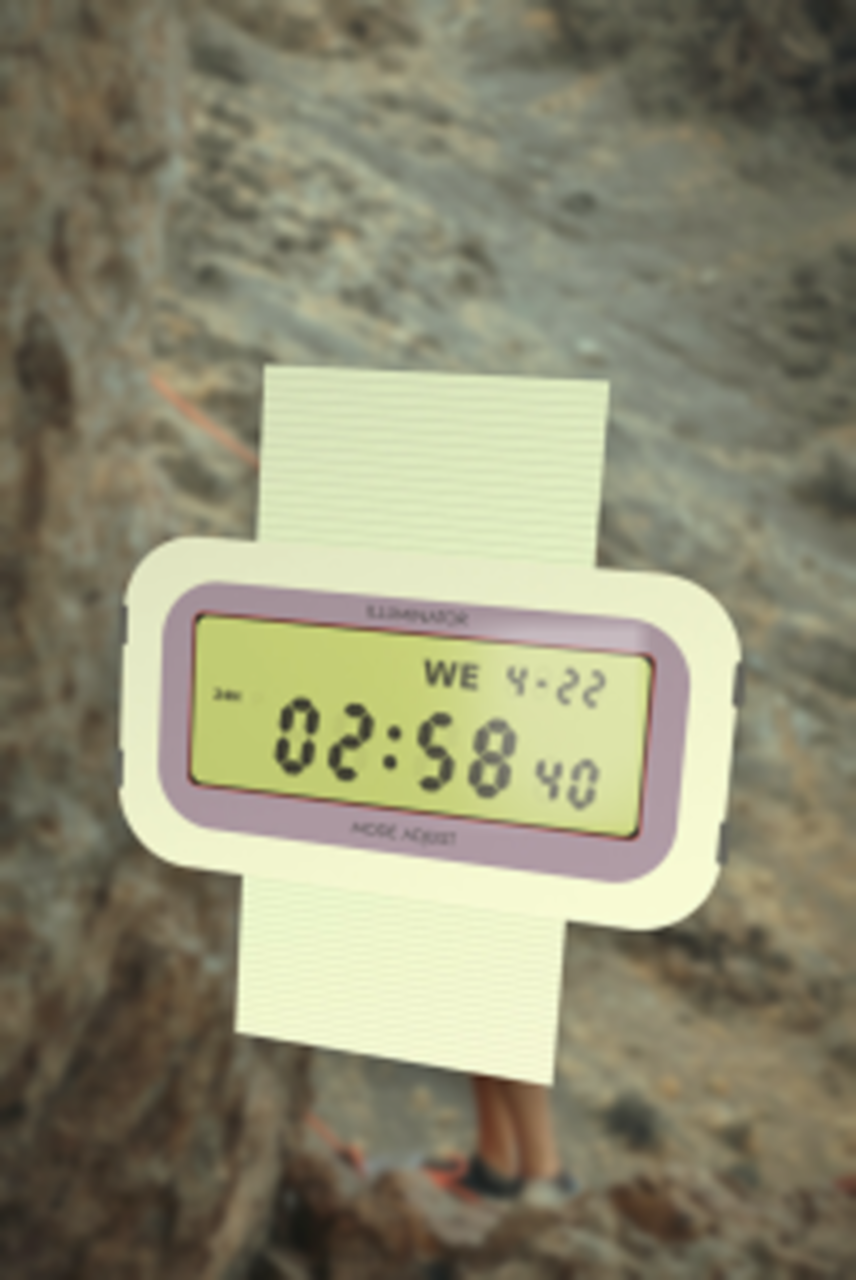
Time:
{"hour": 2, "minute": 58, "second": 40}
